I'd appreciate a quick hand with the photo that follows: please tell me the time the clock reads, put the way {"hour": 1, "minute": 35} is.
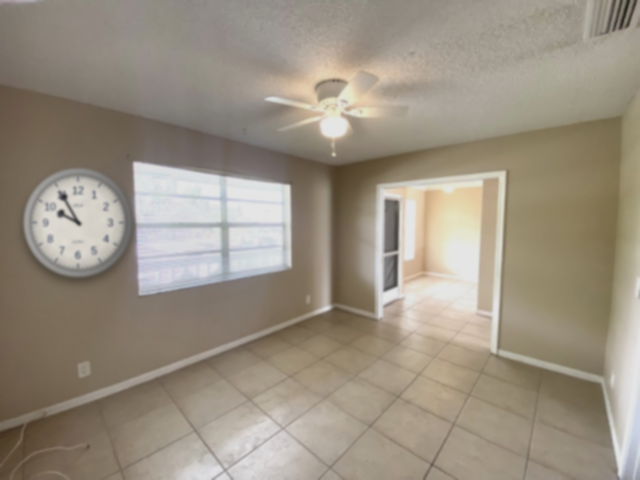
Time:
{"hour": 9, "minute": 55}
